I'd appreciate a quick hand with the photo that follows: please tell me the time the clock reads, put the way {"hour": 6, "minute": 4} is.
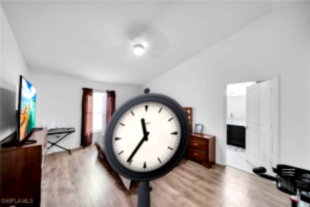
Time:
{"hour": 11, "minute": 36}
